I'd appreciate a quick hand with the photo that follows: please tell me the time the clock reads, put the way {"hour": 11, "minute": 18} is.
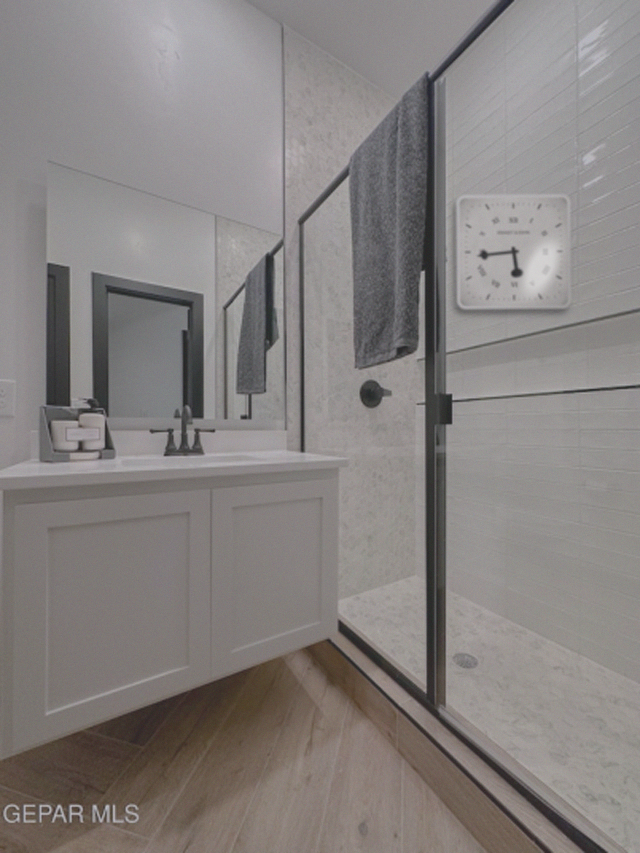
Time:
{"hour": 5, "minute": 44}
